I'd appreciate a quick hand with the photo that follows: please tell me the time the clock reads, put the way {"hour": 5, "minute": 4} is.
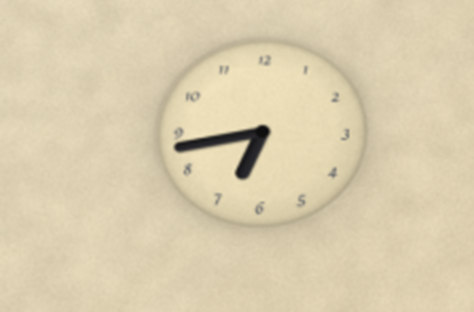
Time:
{"hour": 6, "minute": 43}
